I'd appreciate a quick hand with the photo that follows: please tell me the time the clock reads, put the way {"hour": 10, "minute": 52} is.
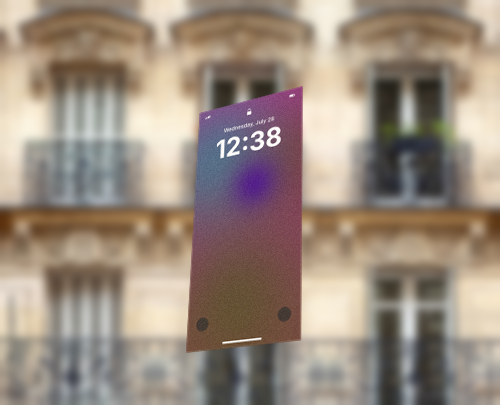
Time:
{"hour": 12, "minute": 38}
